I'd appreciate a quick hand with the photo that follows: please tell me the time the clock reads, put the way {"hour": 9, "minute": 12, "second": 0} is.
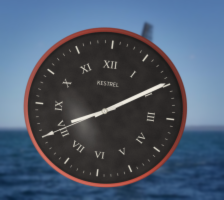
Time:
{"hour": 8, "minute": 9, "second": 40}
